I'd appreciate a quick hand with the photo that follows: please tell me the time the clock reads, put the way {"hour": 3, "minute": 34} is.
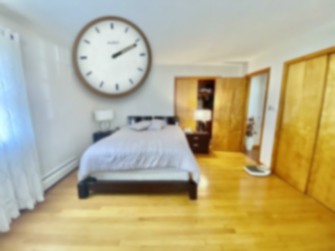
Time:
{"hour": 2, "minute": 11}
